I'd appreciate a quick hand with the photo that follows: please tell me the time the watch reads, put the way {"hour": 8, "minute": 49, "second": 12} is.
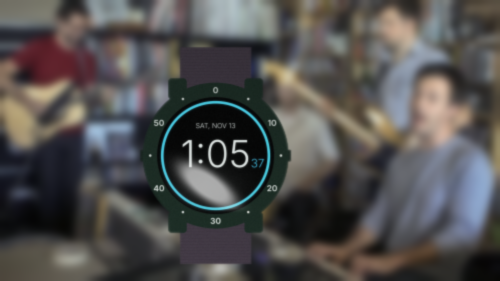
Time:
{"hour": 1, "minute": 5, "second": 37}
